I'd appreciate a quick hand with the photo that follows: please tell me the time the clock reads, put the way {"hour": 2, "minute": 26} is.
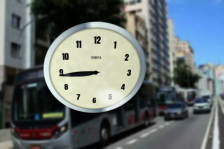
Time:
{"hour": 8, "minute": 44}
